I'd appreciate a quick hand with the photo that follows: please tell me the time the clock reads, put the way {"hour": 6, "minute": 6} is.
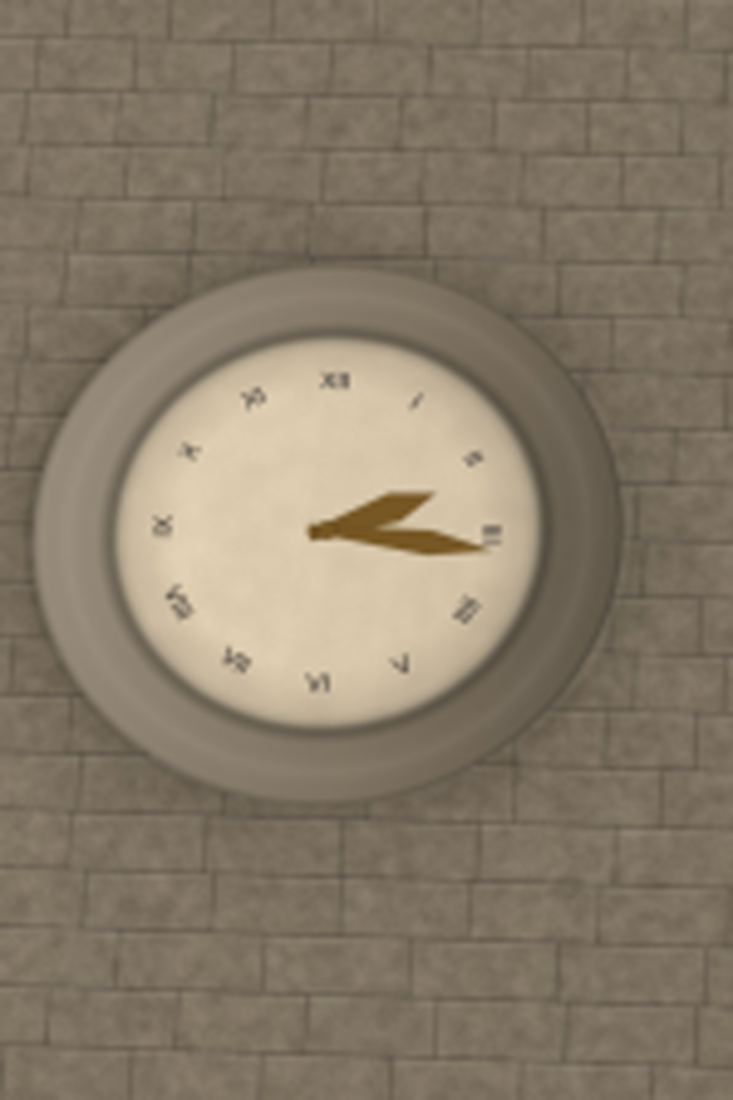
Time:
{"hour": 2, "minute": 16}
